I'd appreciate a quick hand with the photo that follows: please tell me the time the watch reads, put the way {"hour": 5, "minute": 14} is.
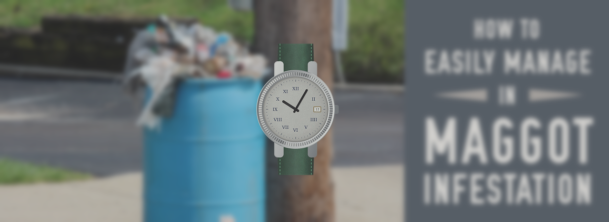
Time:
{"hour": 10, "minute": 5}
